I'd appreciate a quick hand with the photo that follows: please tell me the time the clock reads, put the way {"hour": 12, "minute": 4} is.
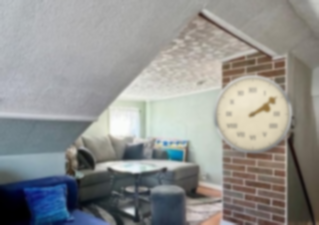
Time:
{"hour": 2, "minute": 9}
